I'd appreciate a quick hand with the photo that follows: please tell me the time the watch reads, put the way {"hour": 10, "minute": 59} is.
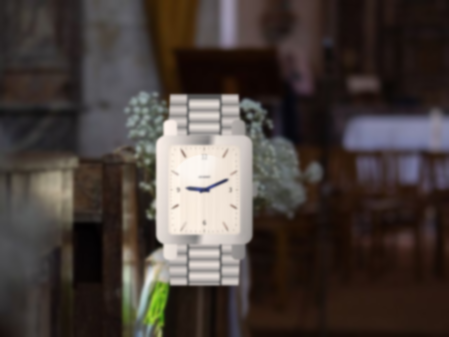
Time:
{"hour": 9, "minute": 11}
